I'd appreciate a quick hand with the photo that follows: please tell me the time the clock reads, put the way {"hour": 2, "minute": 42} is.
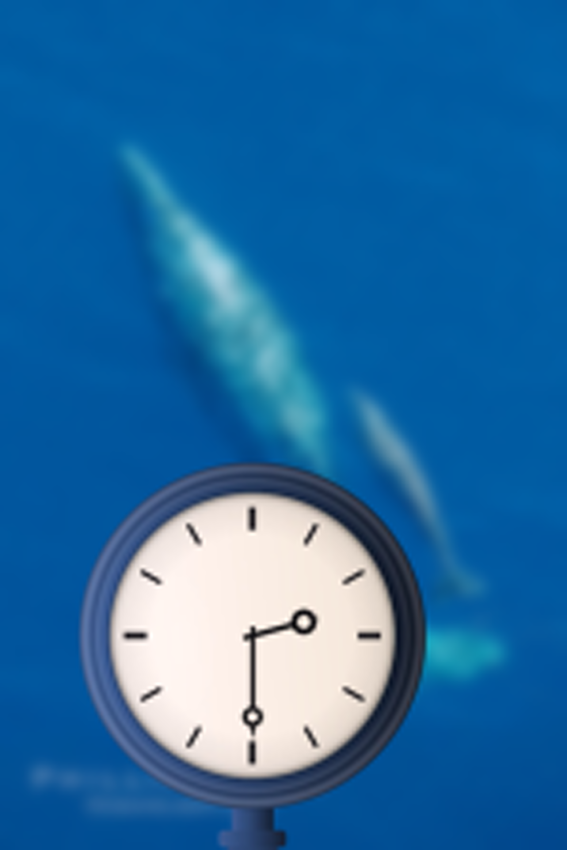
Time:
{"hour": 2, "minute": 30}
